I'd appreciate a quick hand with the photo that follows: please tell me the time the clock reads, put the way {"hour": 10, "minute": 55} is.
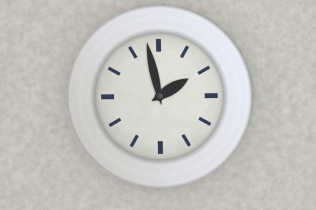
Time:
{"hour": 1, "minute": 58}
